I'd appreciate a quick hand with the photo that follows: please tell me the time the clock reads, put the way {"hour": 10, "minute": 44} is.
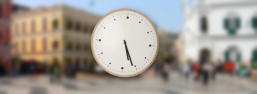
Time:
{"hour": 5, "minute": 26}
